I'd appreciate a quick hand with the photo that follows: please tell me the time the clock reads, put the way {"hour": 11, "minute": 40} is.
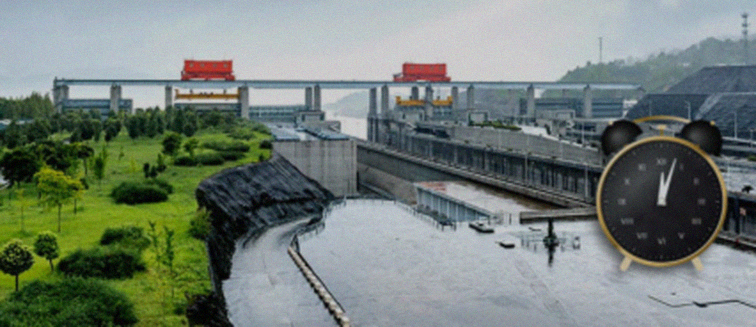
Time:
{"hour": 12, "minute": 3}
